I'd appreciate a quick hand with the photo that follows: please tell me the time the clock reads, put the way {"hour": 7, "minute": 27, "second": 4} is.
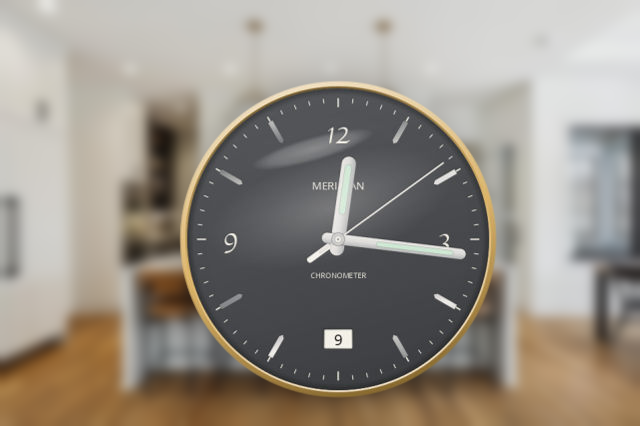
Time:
{"hour": 12, "minute": 16, "second": 9}
